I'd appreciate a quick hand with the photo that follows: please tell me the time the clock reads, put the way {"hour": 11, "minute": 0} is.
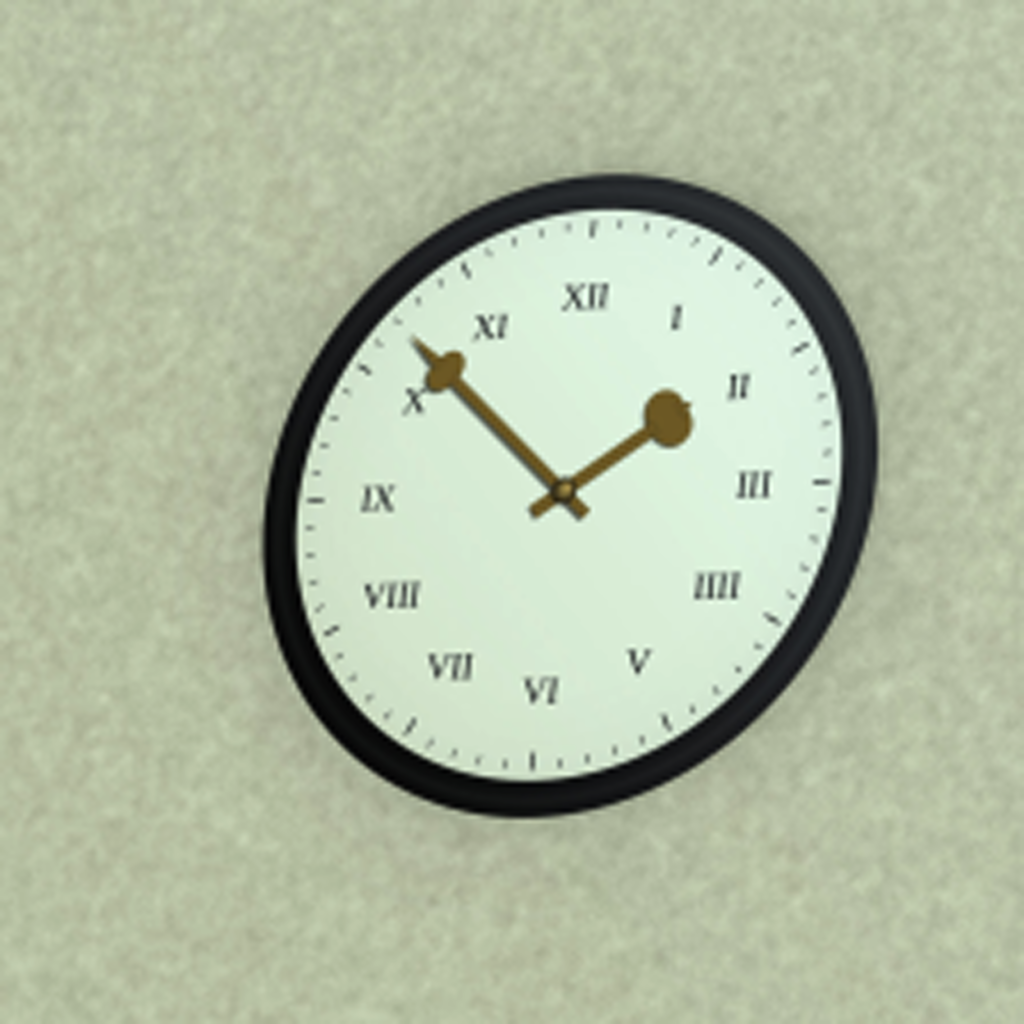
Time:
{"hour": 1, "minute": 52}
